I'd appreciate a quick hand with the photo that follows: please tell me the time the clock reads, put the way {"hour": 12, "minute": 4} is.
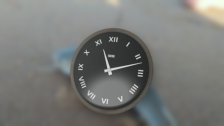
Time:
{"hour": 11, "minute": 12}
